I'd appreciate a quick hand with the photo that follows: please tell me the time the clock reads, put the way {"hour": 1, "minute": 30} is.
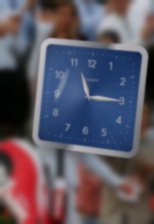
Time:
{"hour": 11, "minute": 15}
